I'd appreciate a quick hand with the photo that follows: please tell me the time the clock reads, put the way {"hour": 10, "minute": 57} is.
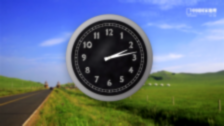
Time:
{"hour": 2, "minute": 13}
